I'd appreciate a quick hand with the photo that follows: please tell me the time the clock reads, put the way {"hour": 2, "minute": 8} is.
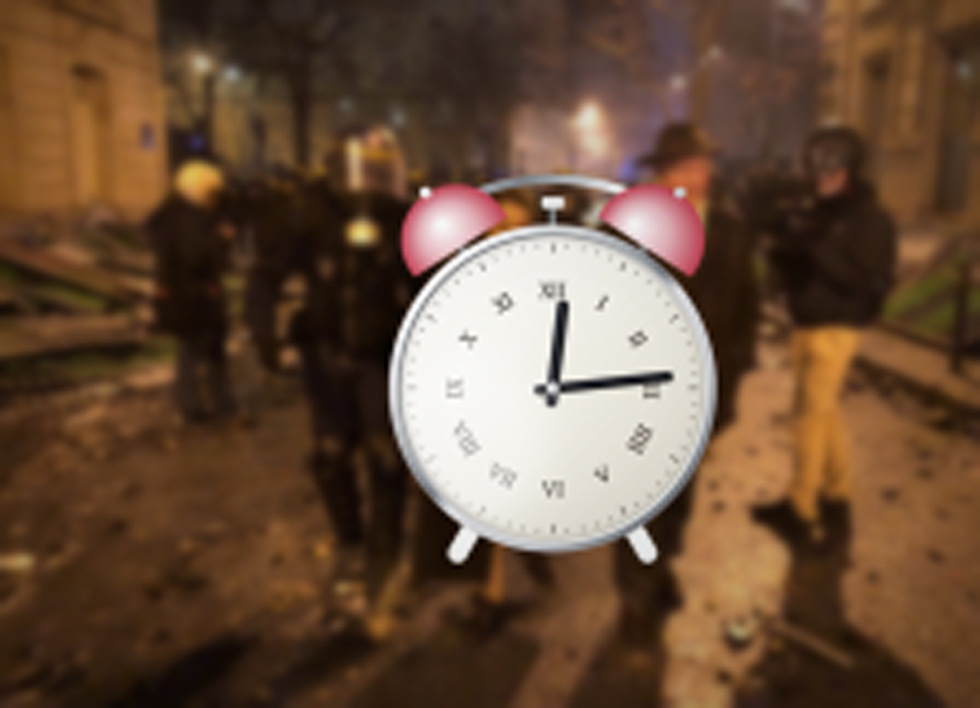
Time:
{"hour": 12, "minute": 14}
